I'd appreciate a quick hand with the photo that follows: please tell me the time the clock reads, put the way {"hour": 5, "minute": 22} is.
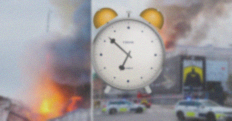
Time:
{"hour": 6, "minute": 52}
